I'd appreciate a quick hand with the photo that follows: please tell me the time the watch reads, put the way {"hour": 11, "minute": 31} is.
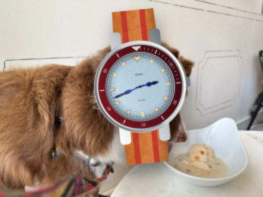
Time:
{"hour": 2, "minute": 42}
